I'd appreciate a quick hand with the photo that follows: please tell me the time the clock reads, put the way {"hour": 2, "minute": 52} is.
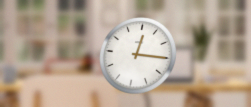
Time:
{"hour": 12, "minute": 15}
